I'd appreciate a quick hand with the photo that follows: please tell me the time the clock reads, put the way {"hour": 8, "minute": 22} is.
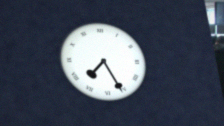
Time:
{"hour": 7, "minute": 26}
